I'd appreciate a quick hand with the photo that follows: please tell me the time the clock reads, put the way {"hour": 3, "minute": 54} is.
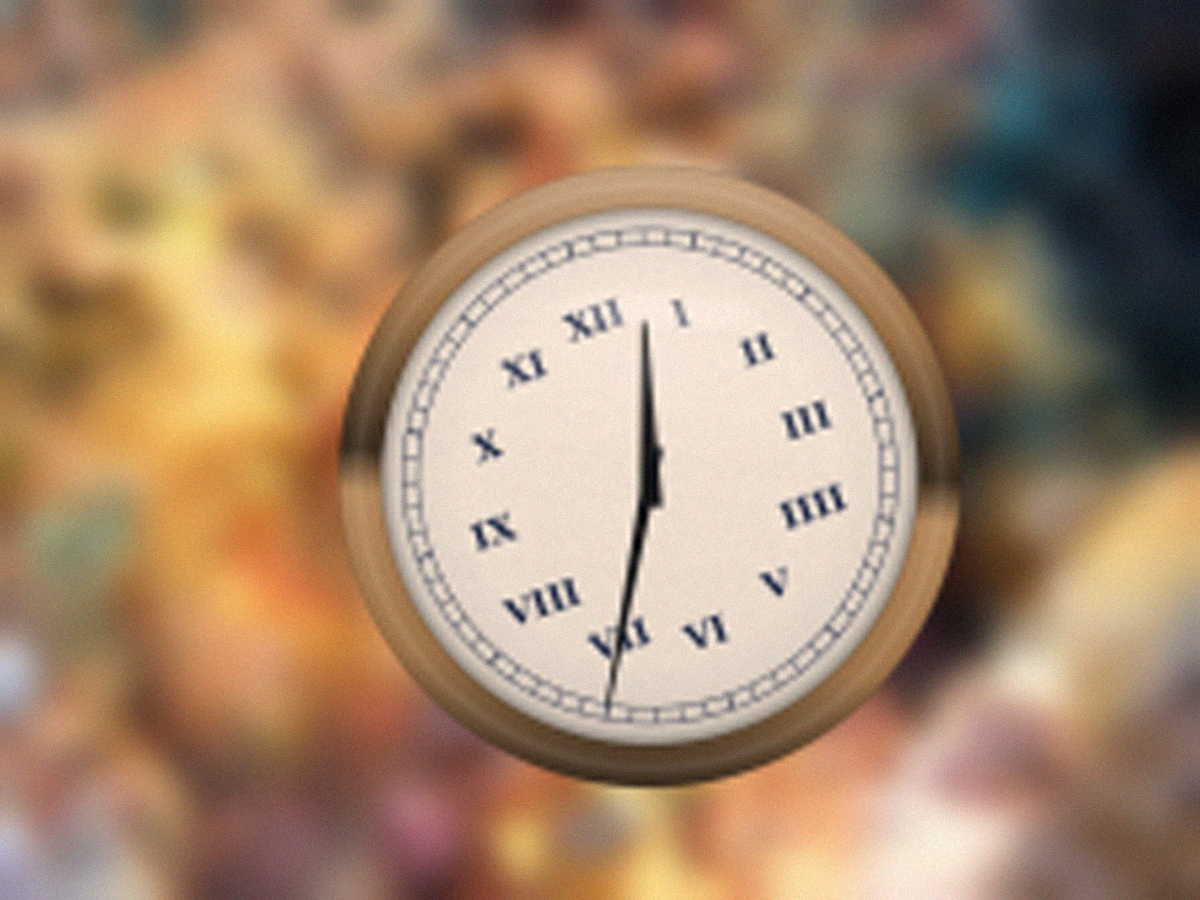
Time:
{"hour": 12, "minute": 35}
